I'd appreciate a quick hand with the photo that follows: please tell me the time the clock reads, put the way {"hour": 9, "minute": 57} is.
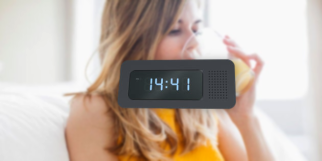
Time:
{"hour": 14, "minute": 41}
